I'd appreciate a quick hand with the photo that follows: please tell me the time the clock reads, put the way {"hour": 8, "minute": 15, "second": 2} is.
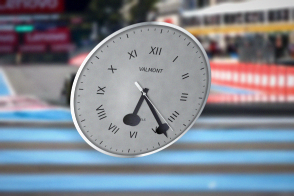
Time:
{"hour": 6, "minute": 23, "second": 22}
